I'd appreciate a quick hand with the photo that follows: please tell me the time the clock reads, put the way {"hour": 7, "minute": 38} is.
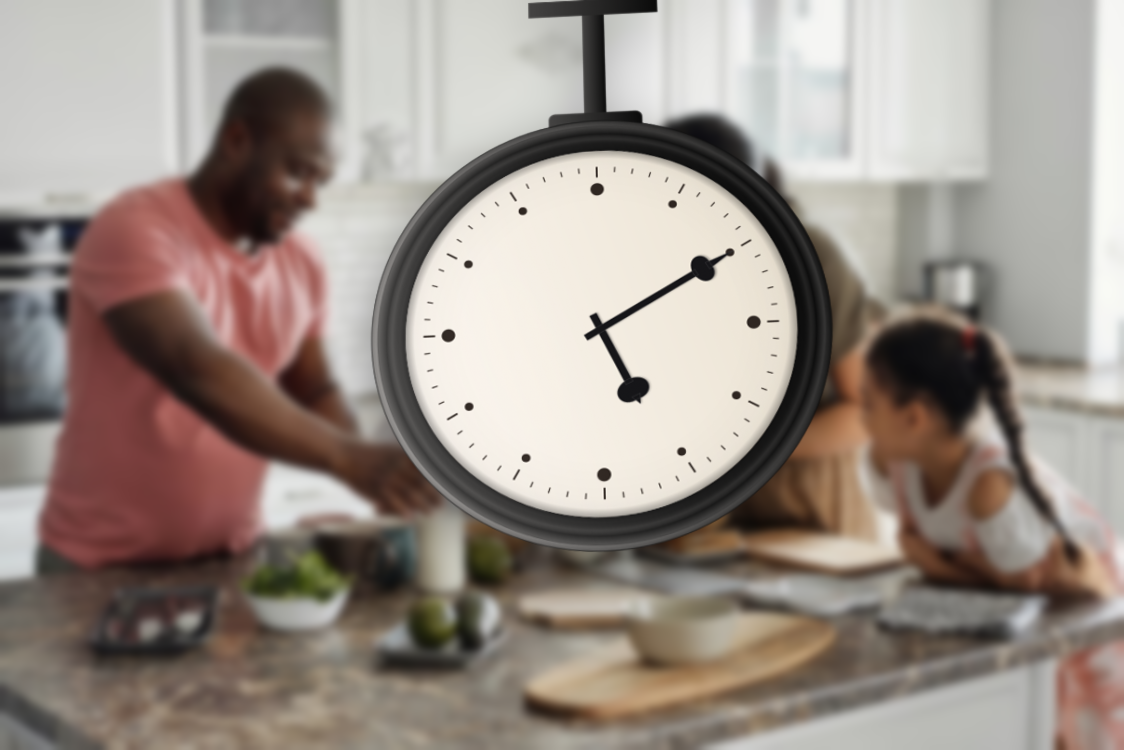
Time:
{"hour": 5, "minute": 10}
